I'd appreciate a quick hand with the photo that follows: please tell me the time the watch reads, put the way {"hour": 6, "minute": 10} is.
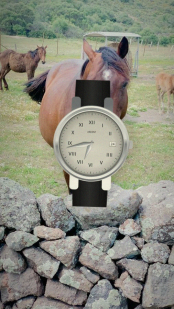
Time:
{"hour": 6, "minute": 43}
